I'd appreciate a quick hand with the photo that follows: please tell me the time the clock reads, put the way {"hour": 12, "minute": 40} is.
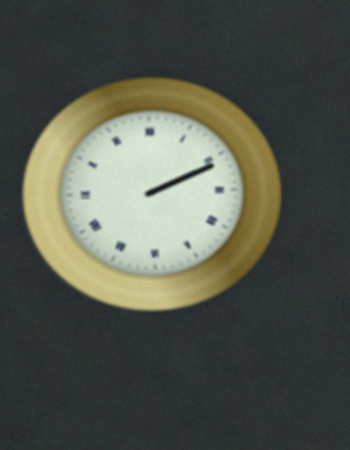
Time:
{"hour": 2, "minute": 11}
